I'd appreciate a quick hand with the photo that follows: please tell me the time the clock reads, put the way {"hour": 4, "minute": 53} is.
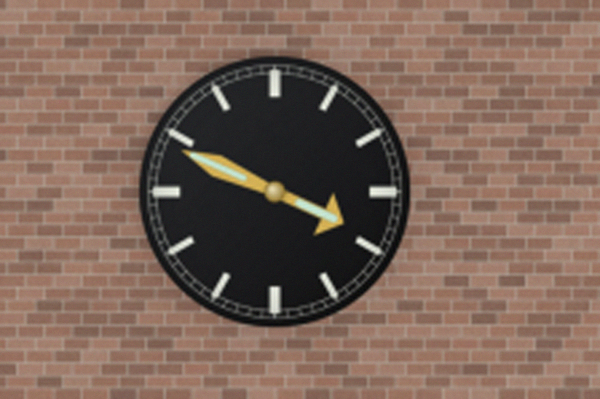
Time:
{"hour": 3, "minute": 49}
